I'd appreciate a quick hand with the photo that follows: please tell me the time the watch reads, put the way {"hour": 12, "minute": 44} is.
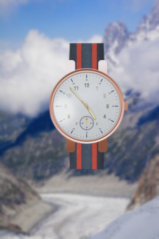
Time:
{"hour": 4, "minute": 53}
